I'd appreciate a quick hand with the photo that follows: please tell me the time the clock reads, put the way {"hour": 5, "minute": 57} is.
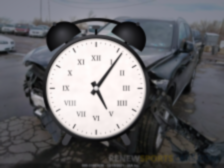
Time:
{"hour": 5, "minute": 6}
